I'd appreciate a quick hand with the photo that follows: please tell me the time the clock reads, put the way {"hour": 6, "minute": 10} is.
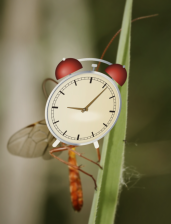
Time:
{"hour": 9, "minute": 6}
